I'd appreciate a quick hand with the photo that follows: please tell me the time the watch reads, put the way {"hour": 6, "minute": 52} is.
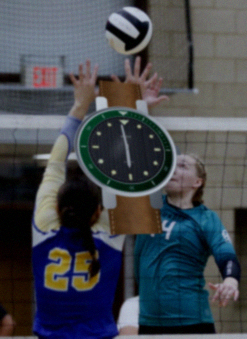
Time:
{"hour": 5, "minute": 59}
